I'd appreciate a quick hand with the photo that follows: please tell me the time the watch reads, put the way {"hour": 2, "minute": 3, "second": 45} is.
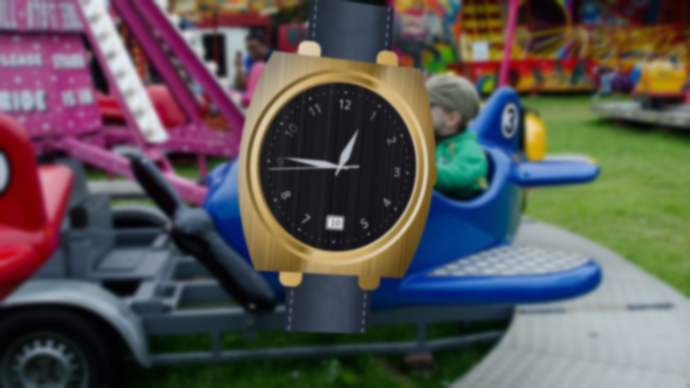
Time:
{"hour": 12, "minute": 45, "second": 44}
